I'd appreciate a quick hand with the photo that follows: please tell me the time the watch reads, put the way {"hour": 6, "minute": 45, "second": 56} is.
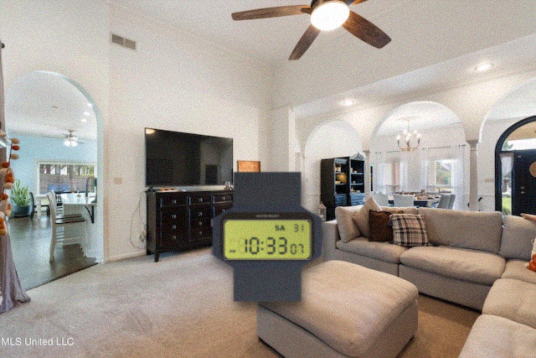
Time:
{"hour": 10, "minute": 33, "second": 7}
